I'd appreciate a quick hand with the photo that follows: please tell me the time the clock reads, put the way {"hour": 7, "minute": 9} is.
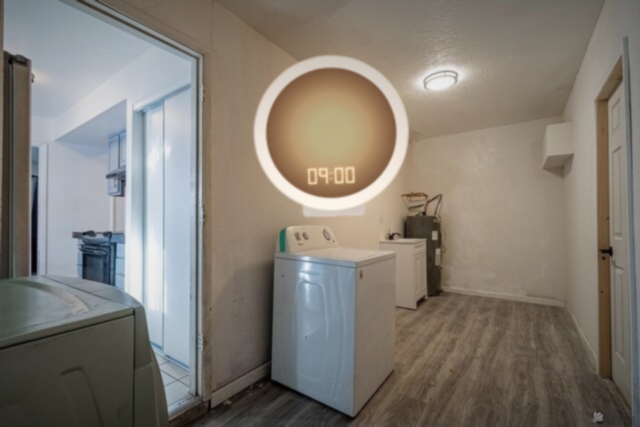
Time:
{"hour": 9, "minute": 0}
